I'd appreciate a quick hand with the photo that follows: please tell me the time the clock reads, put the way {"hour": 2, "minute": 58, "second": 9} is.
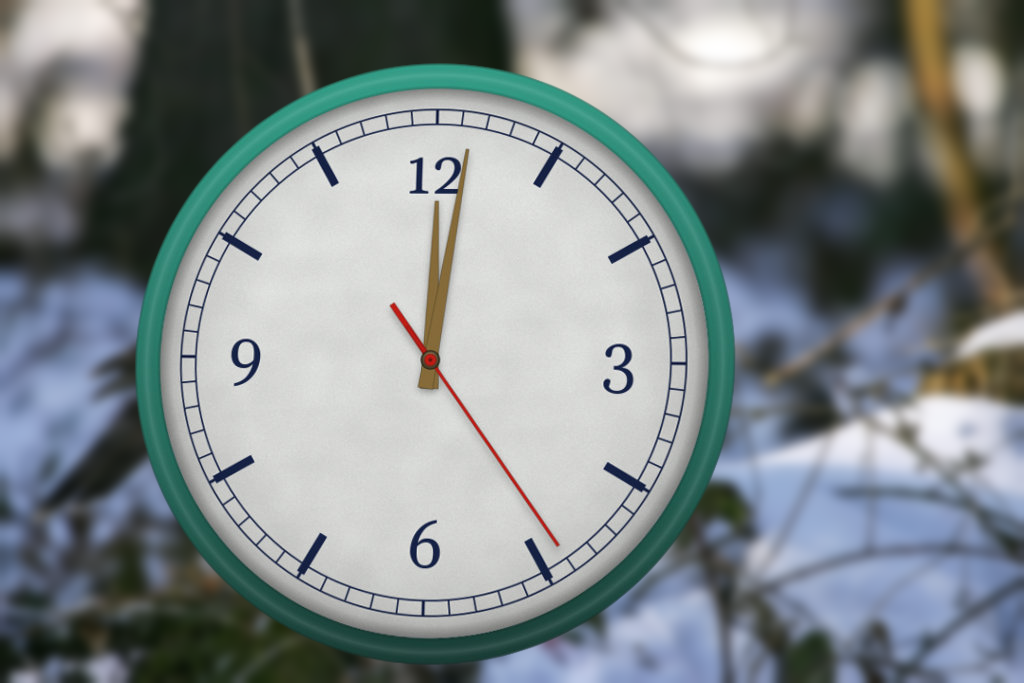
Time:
{"hour": 12, "minute": 1, "second": 24}
